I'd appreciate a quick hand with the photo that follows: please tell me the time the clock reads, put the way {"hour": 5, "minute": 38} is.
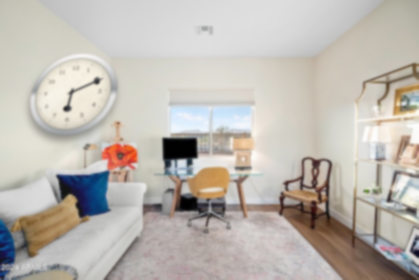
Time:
{"hour": 6, "minute": 11}
